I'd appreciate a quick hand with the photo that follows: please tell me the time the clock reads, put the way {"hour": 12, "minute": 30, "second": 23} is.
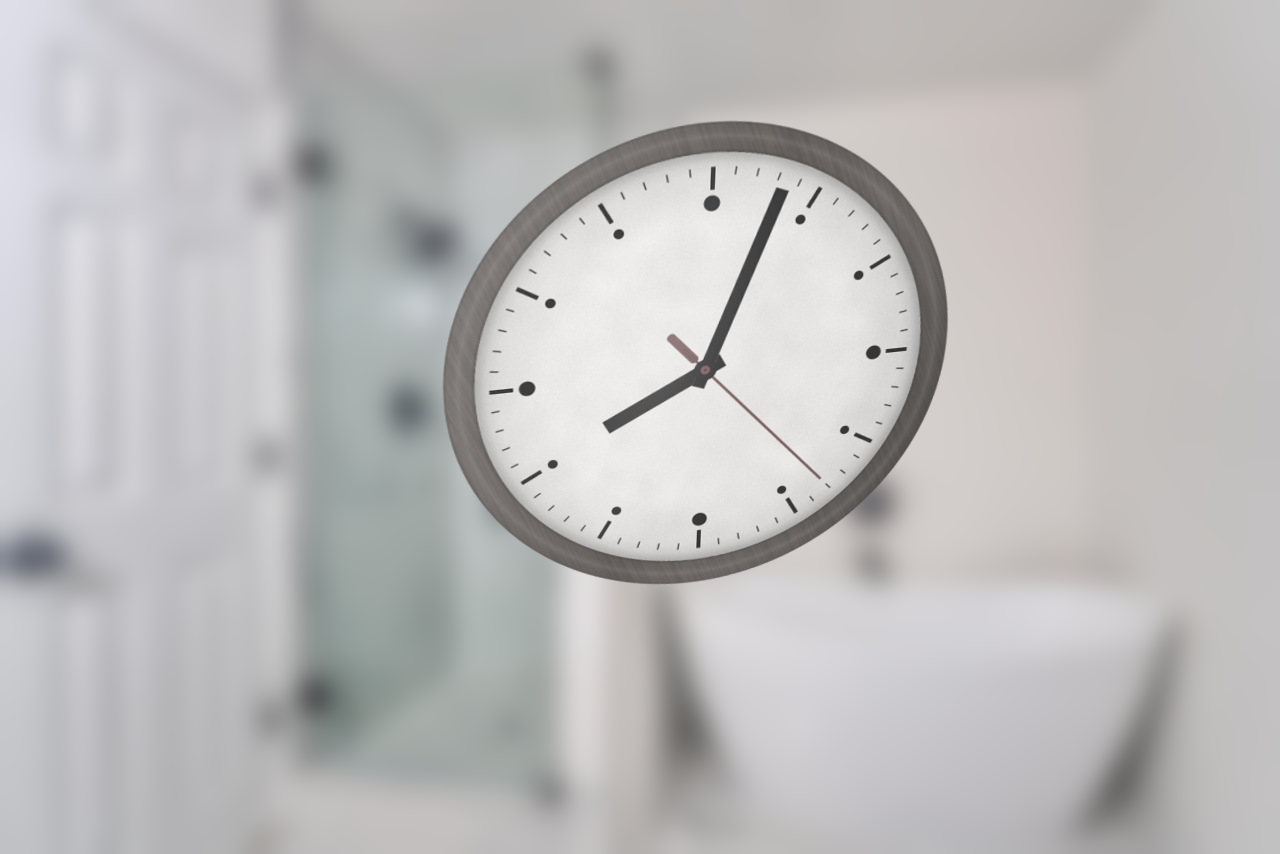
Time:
{"hour": 8, "minute": 3, "second": 23}
